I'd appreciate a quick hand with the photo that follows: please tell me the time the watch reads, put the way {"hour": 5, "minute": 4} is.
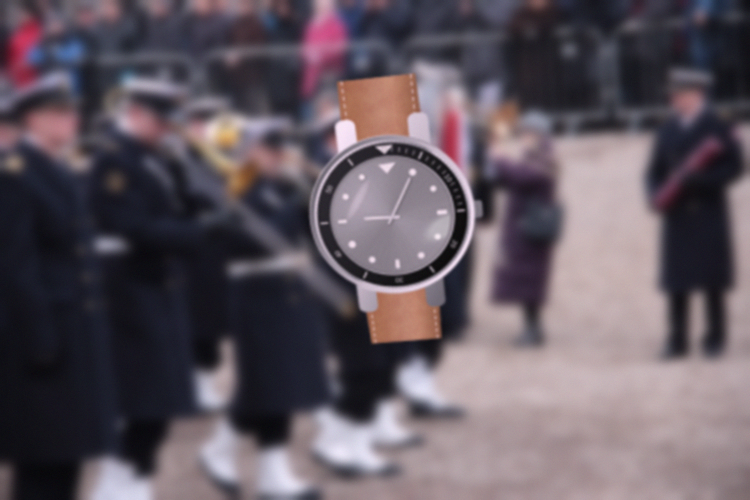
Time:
{"hour": 9, "minute": 5}
